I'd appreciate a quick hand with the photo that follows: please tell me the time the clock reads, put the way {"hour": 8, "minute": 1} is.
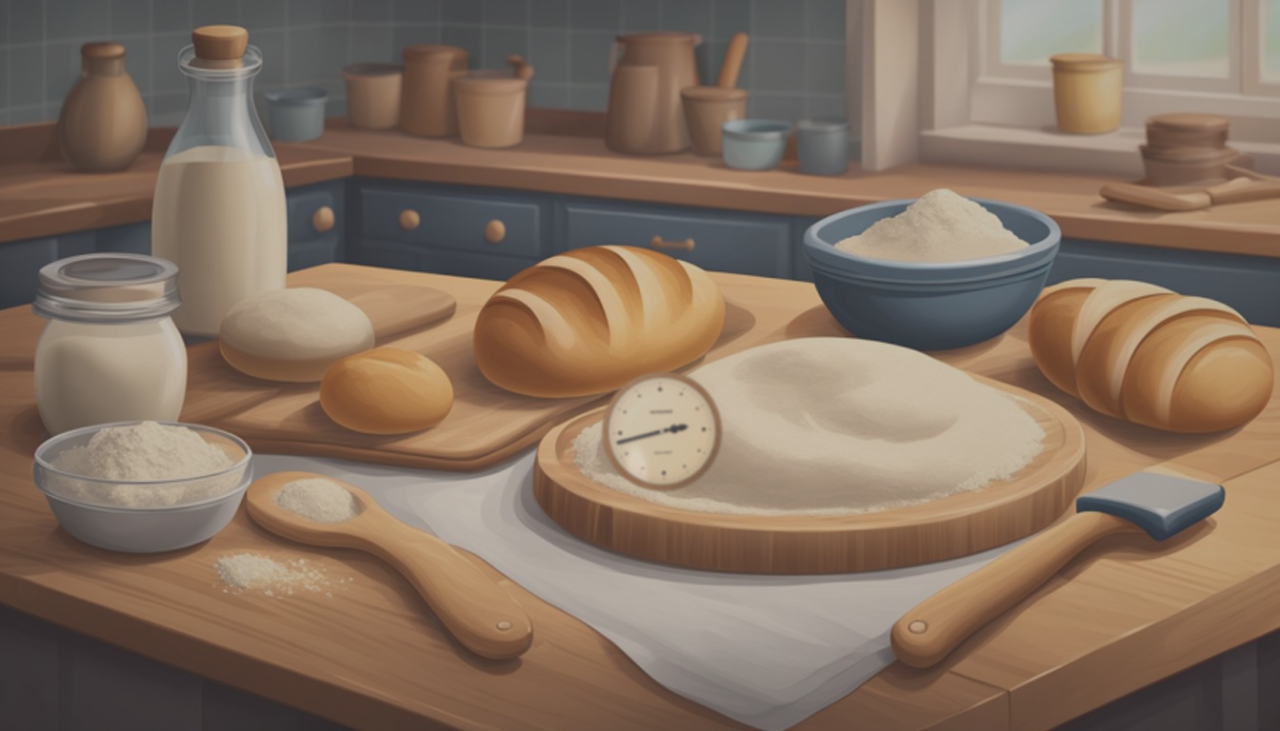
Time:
{"hour": 2, "minute": 43}
